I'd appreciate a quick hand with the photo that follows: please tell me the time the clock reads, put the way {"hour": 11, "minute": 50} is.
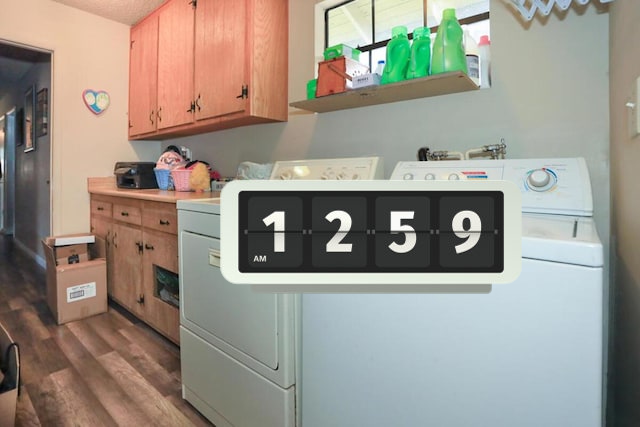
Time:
{"hour": 12, "minute": 59}
